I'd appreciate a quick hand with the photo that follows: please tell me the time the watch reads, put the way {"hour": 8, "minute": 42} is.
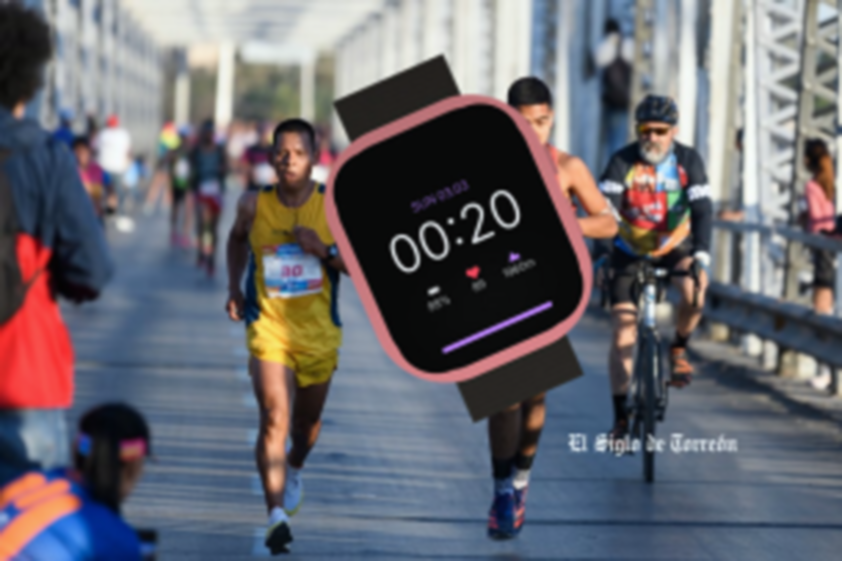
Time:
{"hour": 0, "minute": 20}
